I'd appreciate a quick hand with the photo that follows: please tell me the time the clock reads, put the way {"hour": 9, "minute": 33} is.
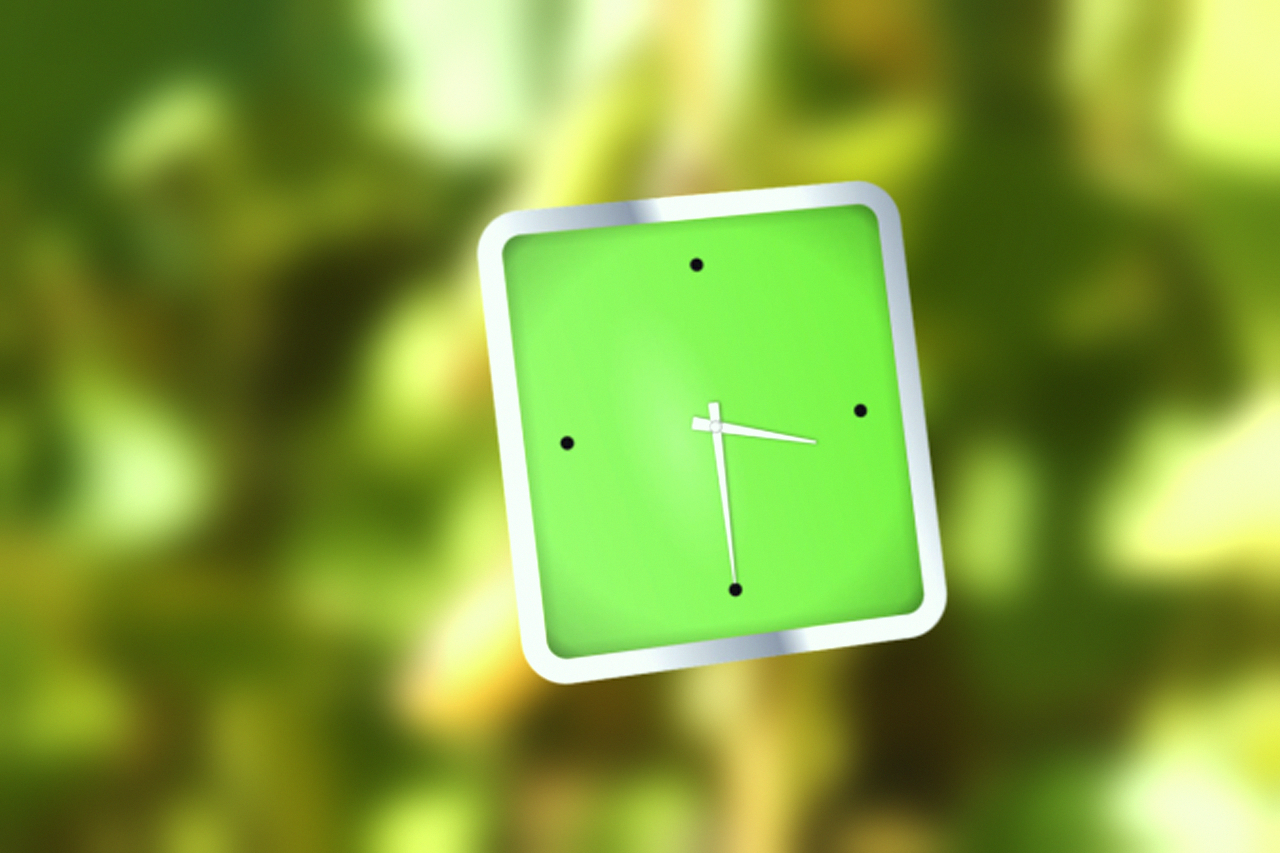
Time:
{"hour": 3, "minute": 30}
